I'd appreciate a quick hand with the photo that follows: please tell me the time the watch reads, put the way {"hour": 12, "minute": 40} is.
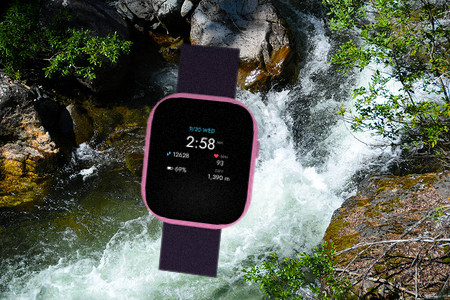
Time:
{"hour": 2, "minute": 58}
